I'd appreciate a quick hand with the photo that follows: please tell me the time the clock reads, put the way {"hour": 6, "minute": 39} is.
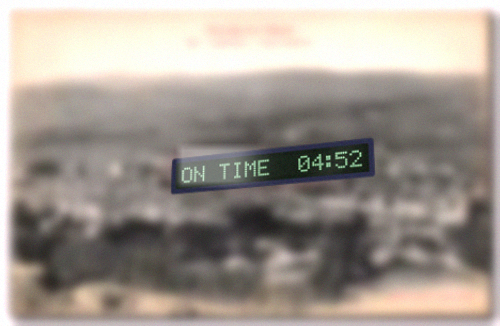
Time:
{"hour": 4, "minute": 52}
